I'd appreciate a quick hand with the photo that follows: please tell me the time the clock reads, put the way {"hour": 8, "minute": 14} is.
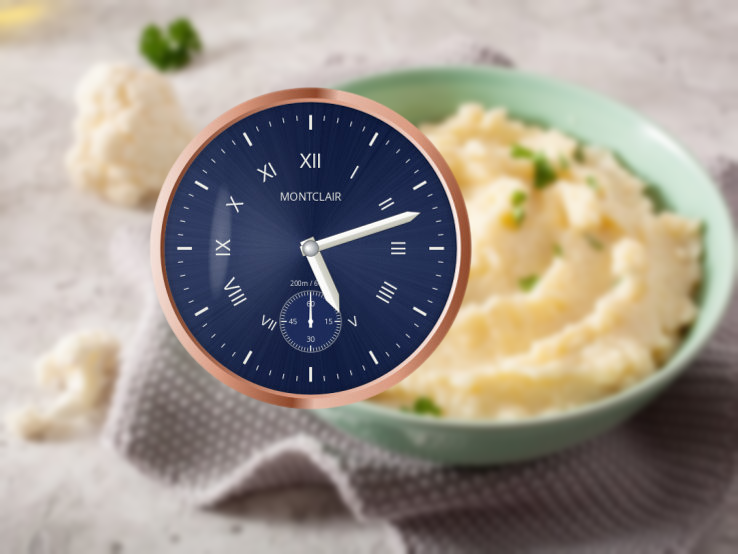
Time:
{"hour": 5, "minute": 12}
